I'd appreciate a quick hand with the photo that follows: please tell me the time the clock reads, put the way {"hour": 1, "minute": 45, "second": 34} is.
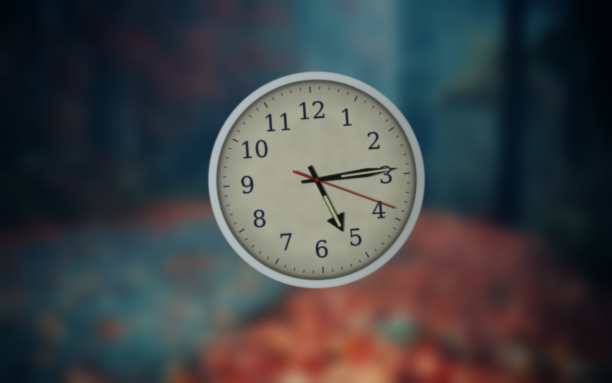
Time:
{"hour": 5, "minute": 14, "second": 19}
